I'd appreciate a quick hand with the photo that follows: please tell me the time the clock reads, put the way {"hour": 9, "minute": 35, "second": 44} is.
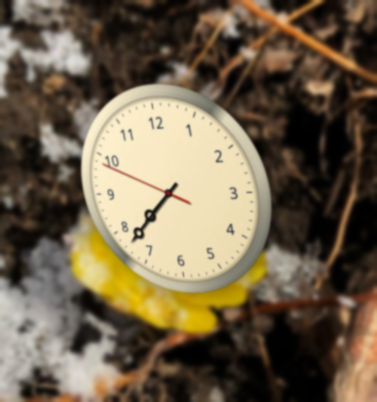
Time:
{"hour": 7, "minute": 37, "second": 49}
